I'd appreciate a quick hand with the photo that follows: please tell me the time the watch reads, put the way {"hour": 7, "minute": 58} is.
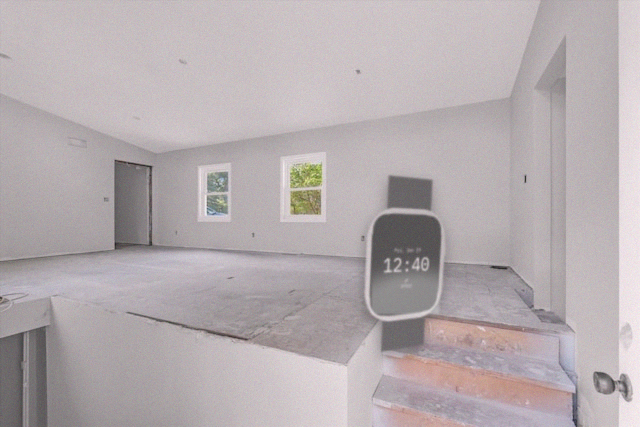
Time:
{"hour": 12, "minute": 40}
